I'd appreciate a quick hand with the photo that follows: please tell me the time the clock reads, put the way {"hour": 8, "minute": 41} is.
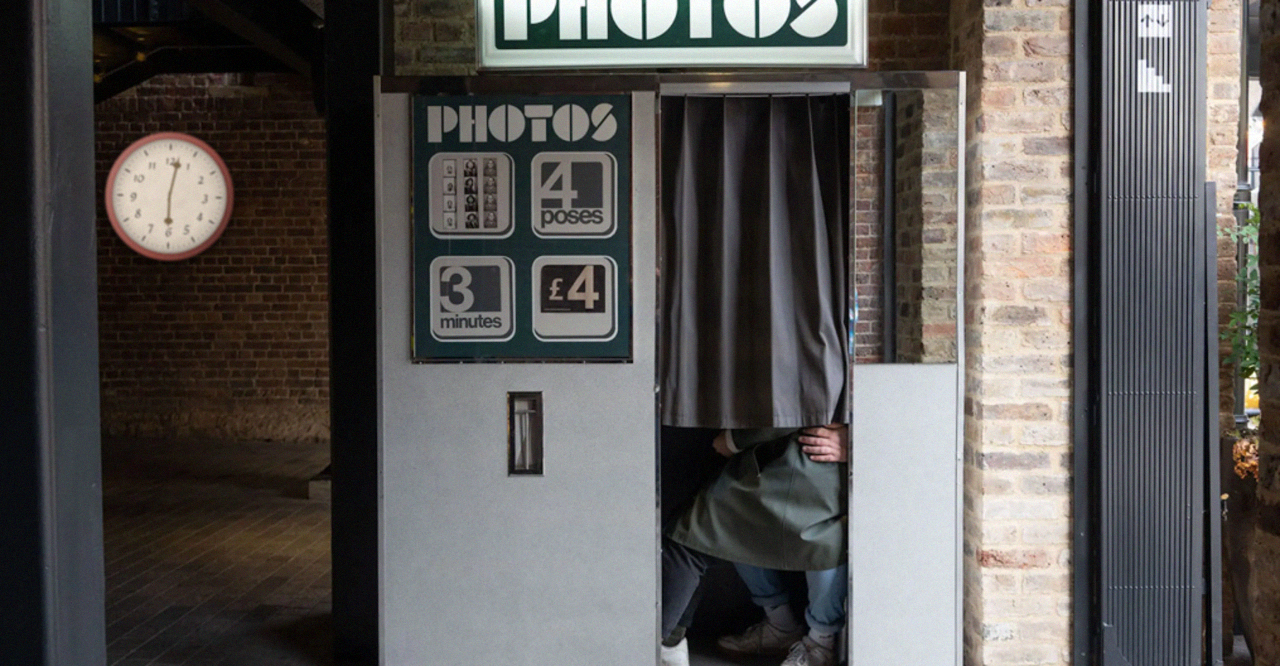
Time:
{"hour": 6, "minute": 2}
